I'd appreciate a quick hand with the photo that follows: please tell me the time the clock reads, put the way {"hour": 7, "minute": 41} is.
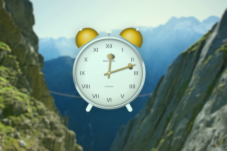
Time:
{"hour": 12, "minute": 12}
